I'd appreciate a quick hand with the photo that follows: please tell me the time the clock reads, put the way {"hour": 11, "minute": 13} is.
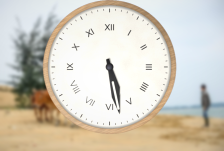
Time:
{"hour": 5, "minute": 28}
